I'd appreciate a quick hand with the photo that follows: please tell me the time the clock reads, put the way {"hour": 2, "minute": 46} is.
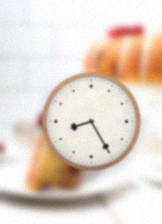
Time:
{"hour": 8, "minute": 25}
